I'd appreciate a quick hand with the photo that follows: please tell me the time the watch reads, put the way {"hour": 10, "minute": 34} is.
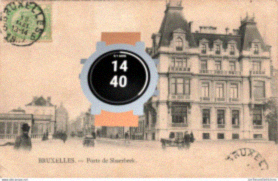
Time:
{"hour": 14, "minute": 40}
